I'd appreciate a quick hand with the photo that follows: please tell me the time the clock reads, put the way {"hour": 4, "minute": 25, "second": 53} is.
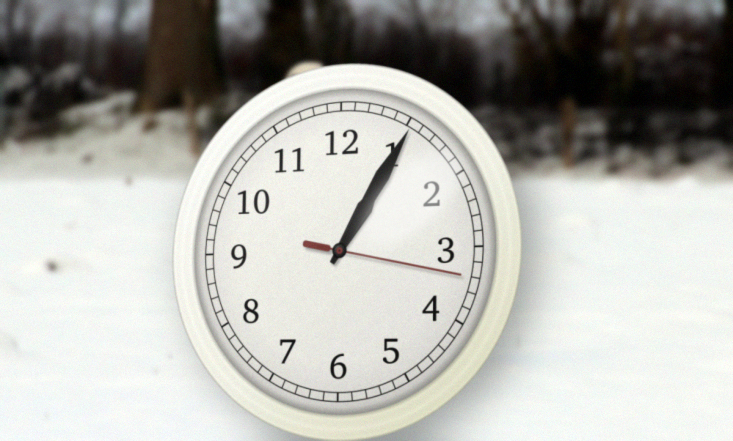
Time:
{"hour": 1, "minute": 5, "second": 17}
